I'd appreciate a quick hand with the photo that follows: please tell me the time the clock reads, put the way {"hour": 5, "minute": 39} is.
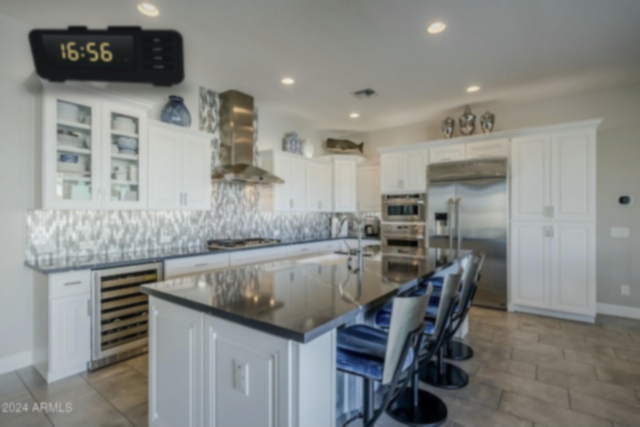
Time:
{"hour": 16, "minute": 56}
